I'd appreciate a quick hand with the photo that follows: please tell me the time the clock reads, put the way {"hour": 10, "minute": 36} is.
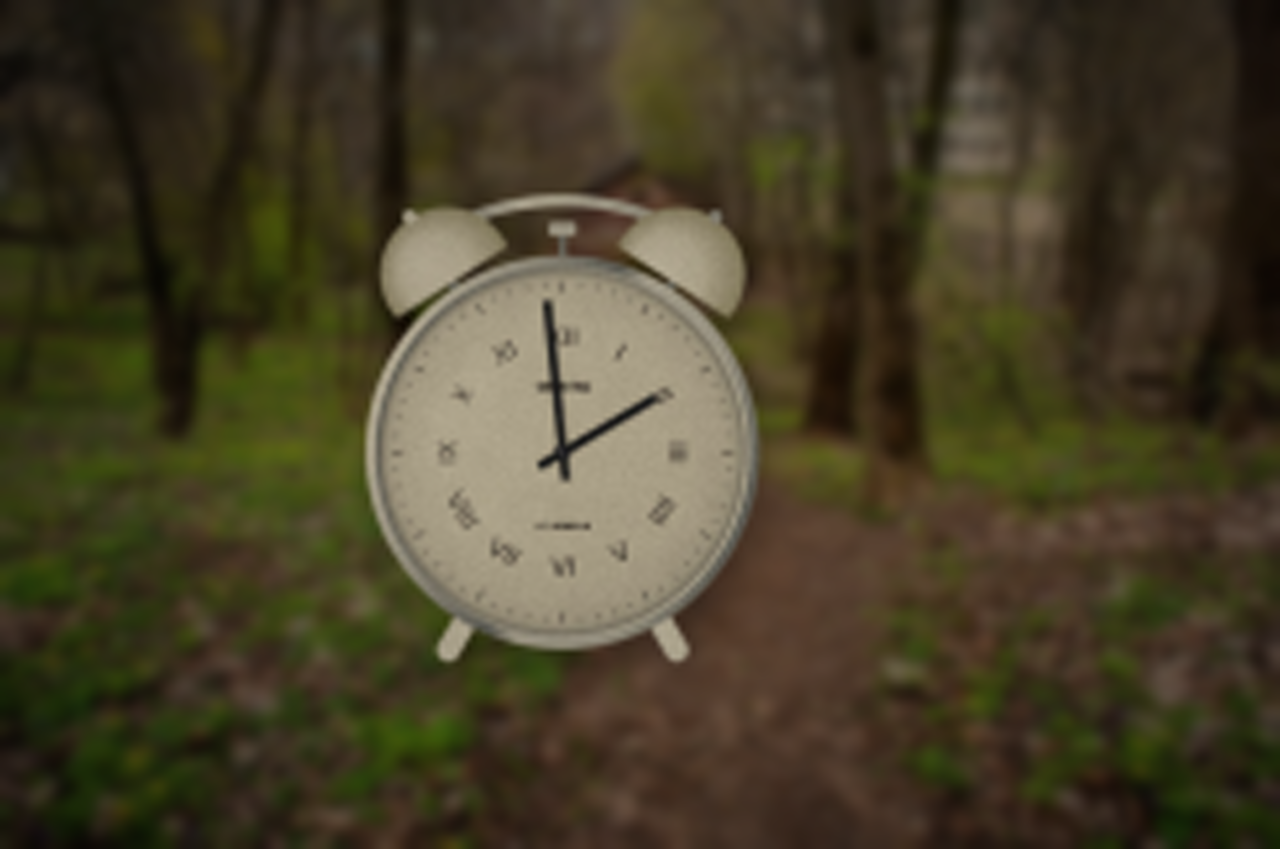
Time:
{"hour": 1, "minute": 59}
